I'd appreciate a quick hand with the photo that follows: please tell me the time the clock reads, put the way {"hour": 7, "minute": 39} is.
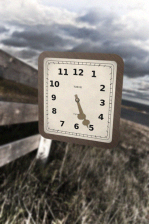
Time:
{"hour": 5, "minute": 26}
